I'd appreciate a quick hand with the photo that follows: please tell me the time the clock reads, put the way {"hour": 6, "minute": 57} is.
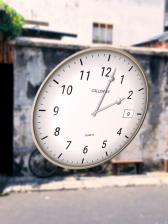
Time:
{"hour": 2, "minute": 2}
